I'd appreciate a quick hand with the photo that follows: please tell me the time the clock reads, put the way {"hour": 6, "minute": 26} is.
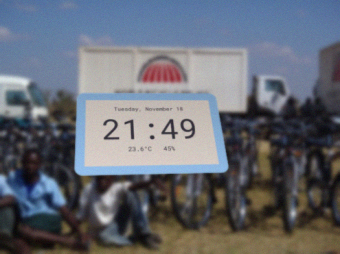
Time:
{"hour": 21, "minute": 49}
